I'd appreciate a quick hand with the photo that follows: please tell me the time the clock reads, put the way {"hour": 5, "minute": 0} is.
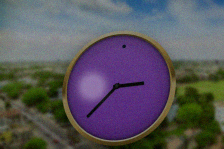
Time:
{"hour": 2, "minute": 36}
